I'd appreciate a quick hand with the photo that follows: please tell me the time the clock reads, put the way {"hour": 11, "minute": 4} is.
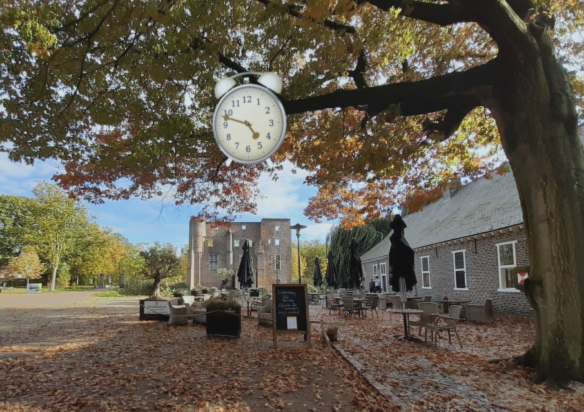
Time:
{"hour": 4, "minute": 48}
